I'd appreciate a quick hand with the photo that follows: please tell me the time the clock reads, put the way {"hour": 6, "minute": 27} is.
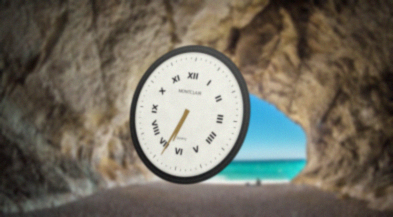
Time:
{"hour": 6, "minute": 34}
